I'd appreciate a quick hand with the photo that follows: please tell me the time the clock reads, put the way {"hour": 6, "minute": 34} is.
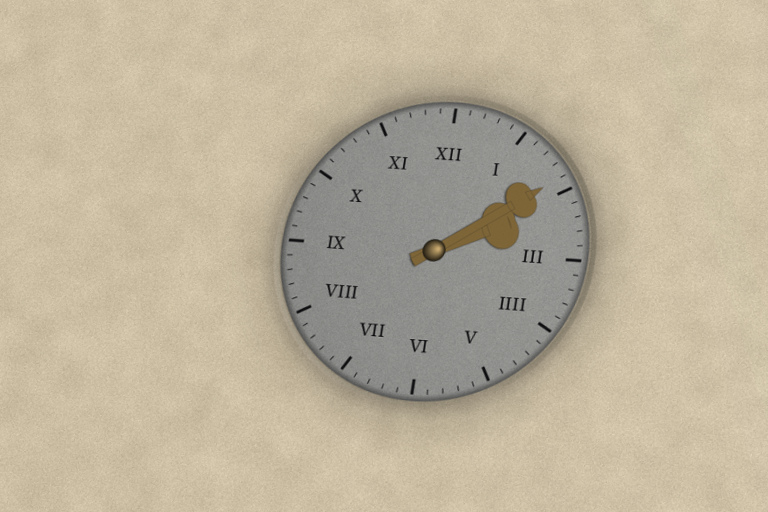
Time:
{"hour": 2, "minute": 9}
